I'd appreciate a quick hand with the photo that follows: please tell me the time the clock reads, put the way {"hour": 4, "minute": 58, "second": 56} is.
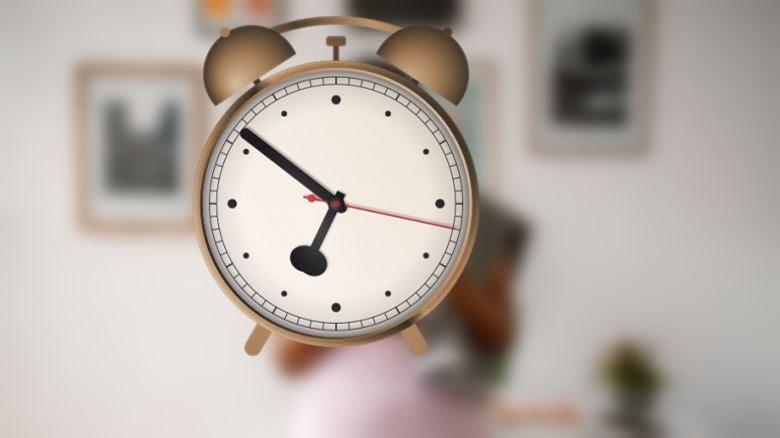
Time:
{"hour": 6, "minute": 51, "second": 17}
